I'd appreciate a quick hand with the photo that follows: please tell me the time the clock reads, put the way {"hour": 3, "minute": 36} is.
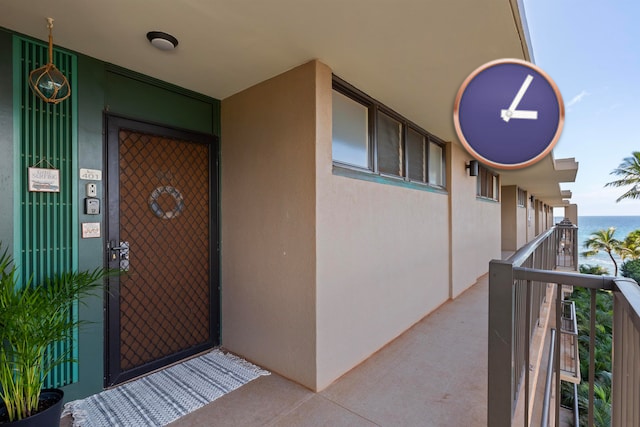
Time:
{"hour": 3, "minute": 5}
